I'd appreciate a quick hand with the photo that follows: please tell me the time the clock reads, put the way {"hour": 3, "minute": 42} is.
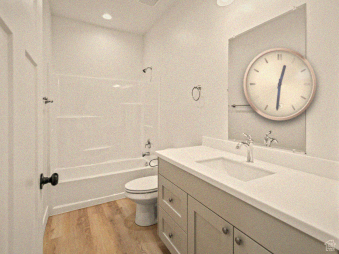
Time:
{"hour": 12, "minute": 31}
